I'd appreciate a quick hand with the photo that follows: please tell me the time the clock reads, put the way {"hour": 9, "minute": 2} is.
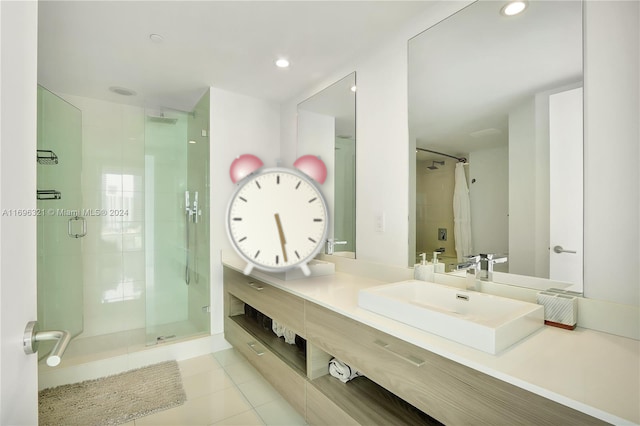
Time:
{"hour": 5, "minute": 28}
